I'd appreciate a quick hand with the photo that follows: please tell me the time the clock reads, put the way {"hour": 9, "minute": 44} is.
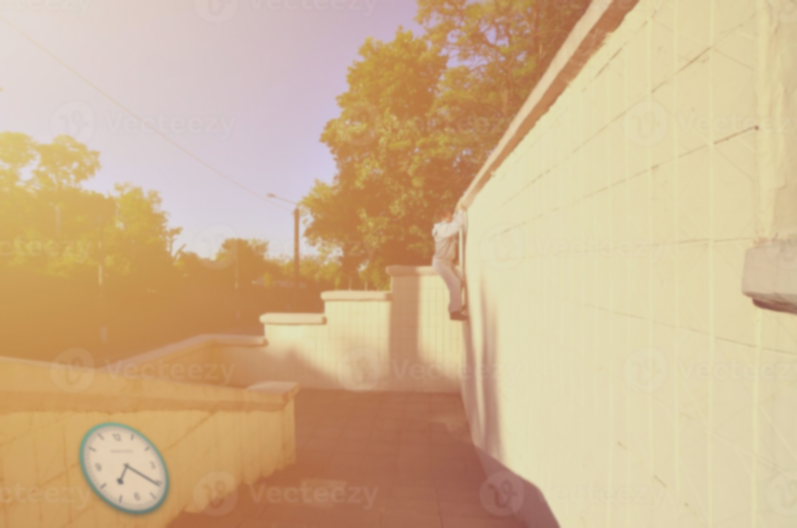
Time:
{"hour": 7, "minute": 21}
